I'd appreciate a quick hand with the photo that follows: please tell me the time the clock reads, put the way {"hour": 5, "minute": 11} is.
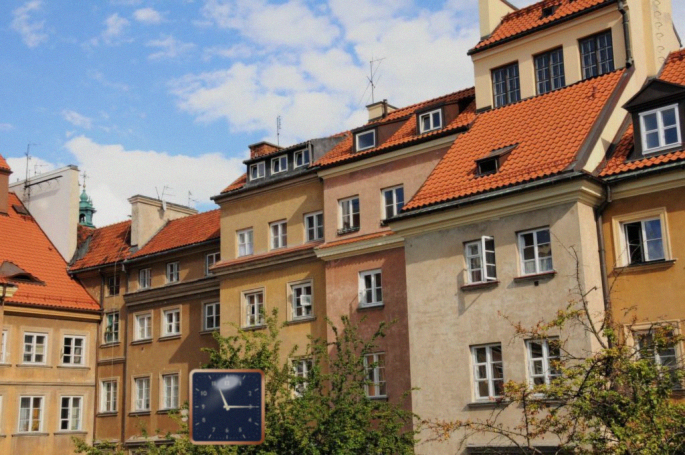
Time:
{"hour": 11, "minute": 15}
